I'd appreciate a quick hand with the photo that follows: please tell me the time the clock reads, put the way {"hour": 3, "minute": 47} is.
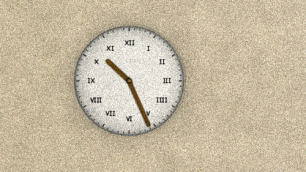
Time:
{"hour": 10, "minute": 26}
